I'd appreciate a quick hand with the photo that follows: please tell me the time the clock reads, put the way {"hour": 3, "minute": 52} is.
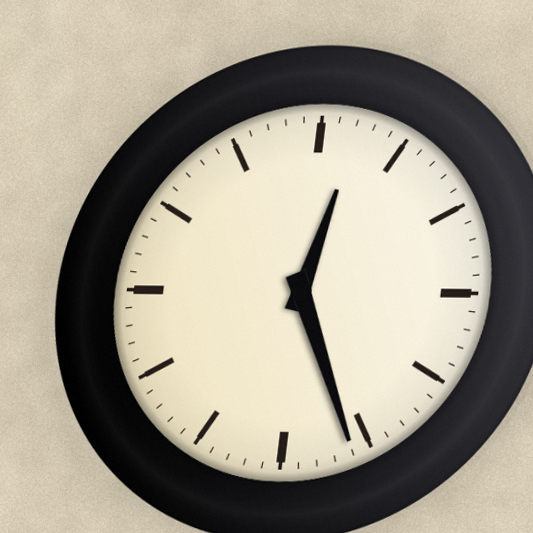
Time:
{"hour": 12, "minute": 26}
